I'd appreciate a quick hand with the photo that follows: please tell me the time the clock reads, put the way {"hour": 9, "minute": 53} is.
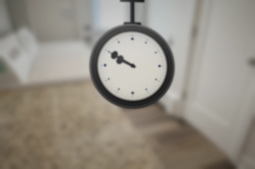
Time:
{"hour": 9, "minute": 50}
